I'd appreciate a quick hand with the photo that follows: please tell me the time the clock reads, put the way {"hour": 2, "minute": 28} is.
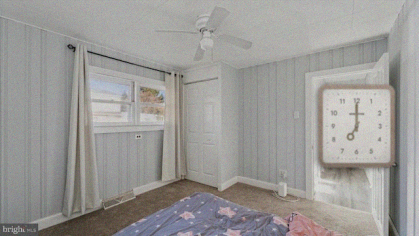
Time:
{"hour": 7, "minute": 0}
